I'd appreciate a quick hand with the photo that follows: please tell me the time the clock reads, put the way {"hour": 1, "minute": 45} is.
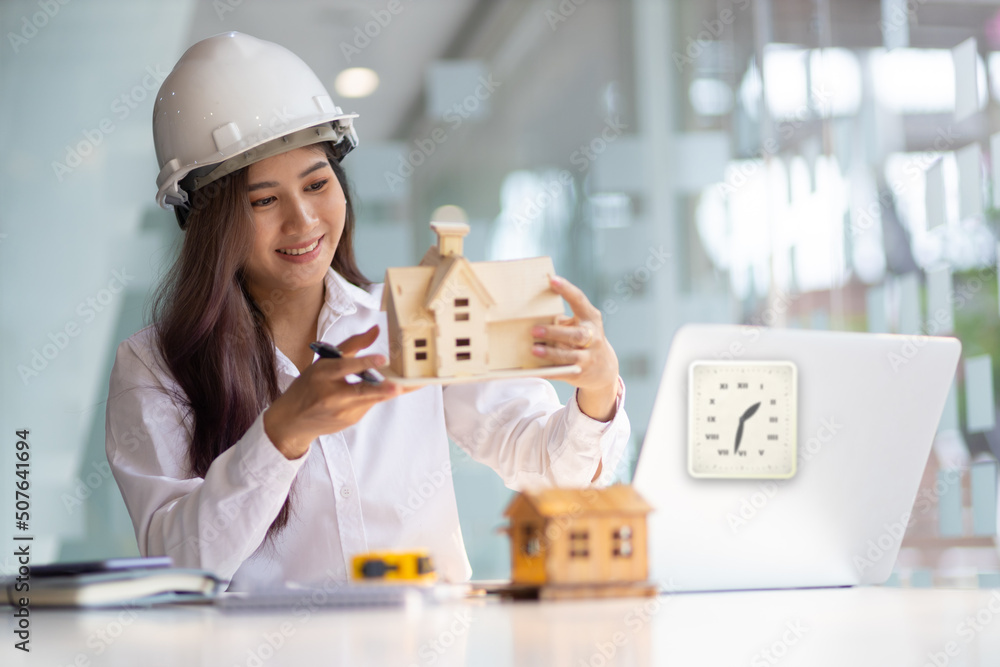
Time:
{"hour": 1, "minute": 32}
